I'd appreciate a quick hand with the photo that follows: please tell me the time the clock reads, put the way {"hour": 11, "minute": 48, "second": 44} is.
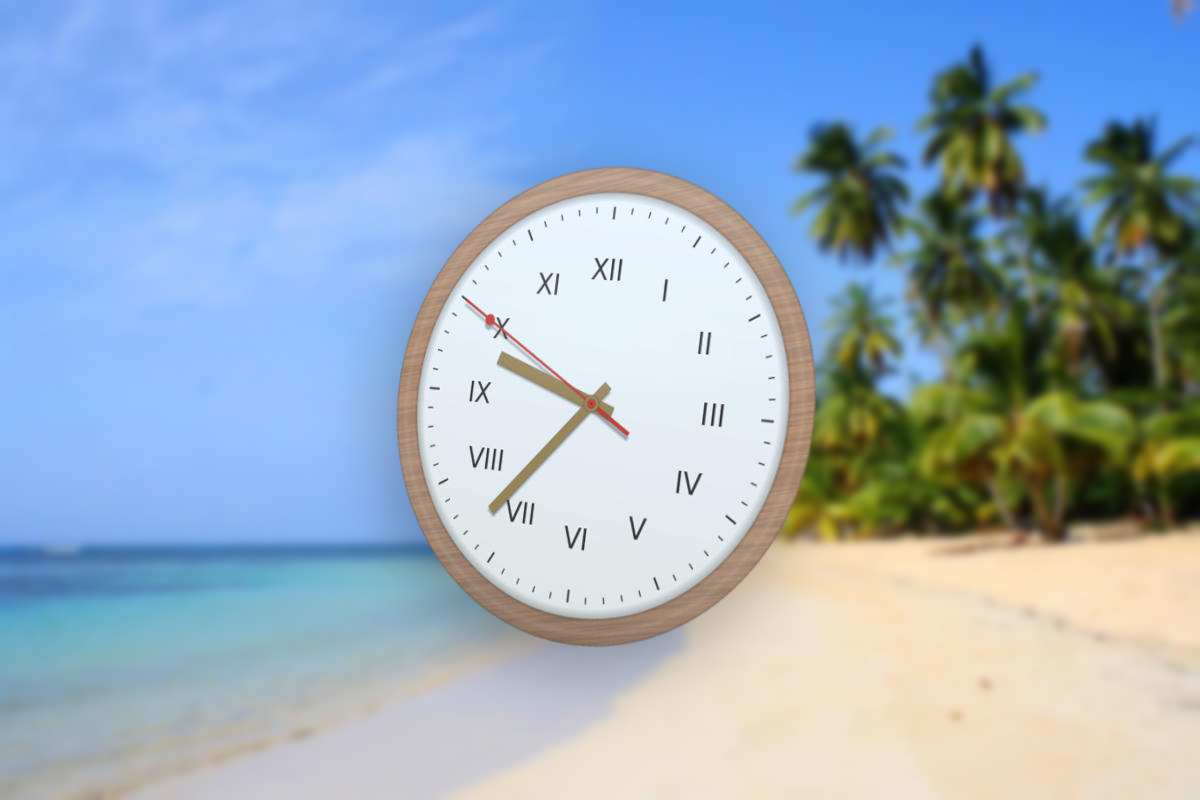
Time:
{"hour": 9, "minute": 36, "second": 50}
